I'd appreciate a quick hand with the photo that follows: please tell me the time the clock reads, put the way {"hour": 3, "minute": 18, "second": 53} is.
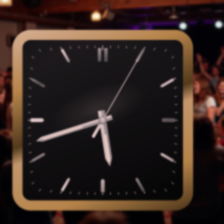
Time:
{"hour": 5, "minute": 42, "second": 5}
